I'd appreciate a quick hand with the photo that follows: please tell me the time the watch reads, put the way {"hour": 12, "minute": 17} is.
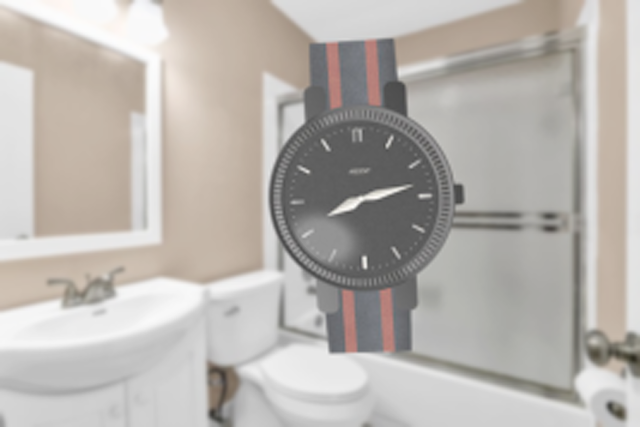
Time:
{"hour": 8, "minute": 13}
